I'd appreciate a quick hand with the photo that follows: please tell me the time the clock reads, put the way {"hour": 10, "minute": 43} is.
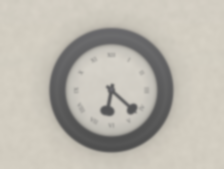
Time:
{"hour": 6, "minute": 22}
